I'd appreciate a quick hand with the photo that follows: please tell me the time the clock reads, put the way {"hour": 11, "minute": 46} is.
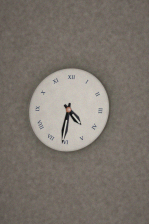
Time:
{"hour": 4, "minute": 31}
